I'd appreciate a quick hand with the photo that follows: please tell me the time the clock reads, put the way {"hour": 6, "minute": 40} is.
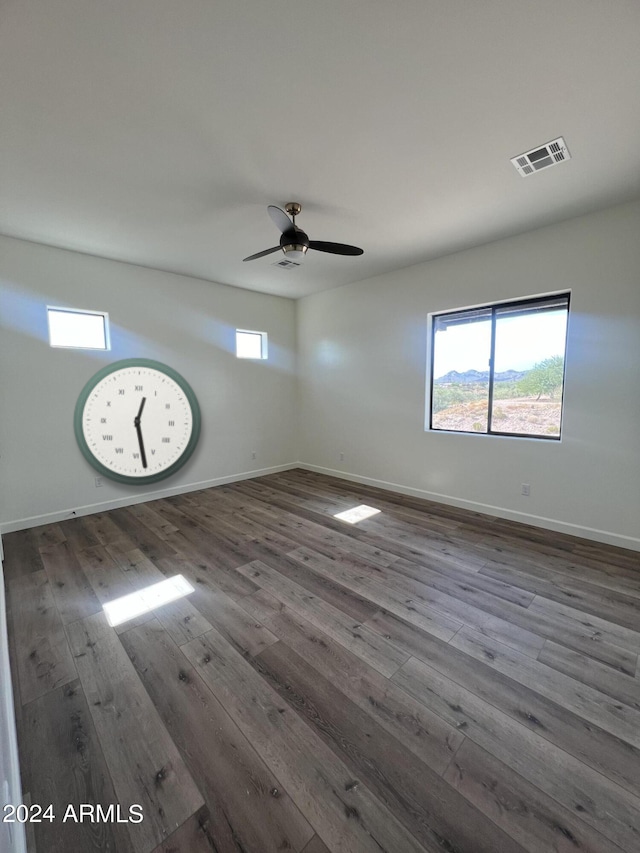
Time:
{"hour": 12, "minute": 28}
